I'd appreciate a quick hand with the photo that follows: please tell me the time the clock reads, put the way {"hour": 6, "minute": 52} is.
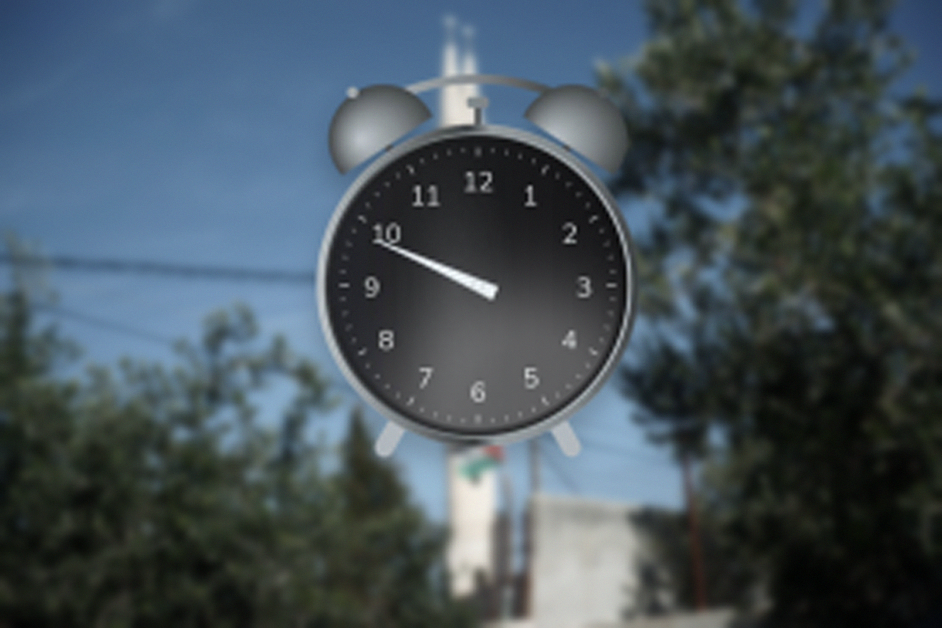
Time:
{"hour": 9, "minute": 49}
